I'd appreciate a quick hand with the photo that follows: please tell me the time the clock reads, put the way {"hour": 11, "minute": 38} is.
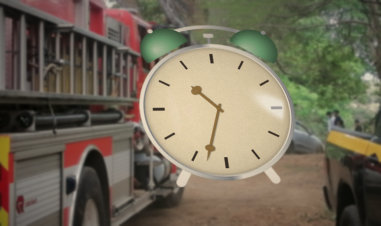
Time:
{"hour": 10, "minute": 33}
